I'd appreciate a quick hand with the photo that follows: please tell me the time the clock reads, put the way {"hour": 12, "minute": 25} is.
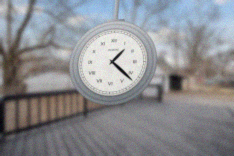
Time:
{"hour": 1, "minute": 22}
